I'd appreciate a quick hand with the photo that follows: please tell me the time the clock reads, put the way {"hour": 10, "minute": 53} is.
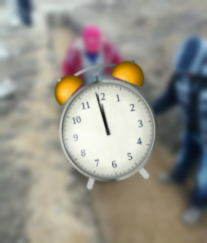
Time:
{"hour": 11, "minute": 59}
